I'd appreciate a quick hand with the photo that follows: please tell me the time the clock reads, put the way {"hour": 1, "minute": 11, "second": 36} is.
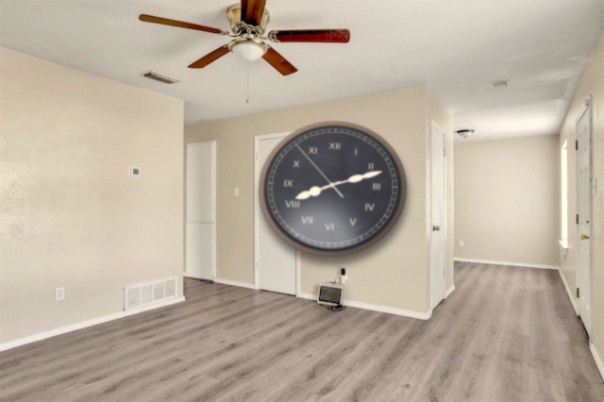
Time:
{"hour": 8, "minute": 11, "second": 53}
